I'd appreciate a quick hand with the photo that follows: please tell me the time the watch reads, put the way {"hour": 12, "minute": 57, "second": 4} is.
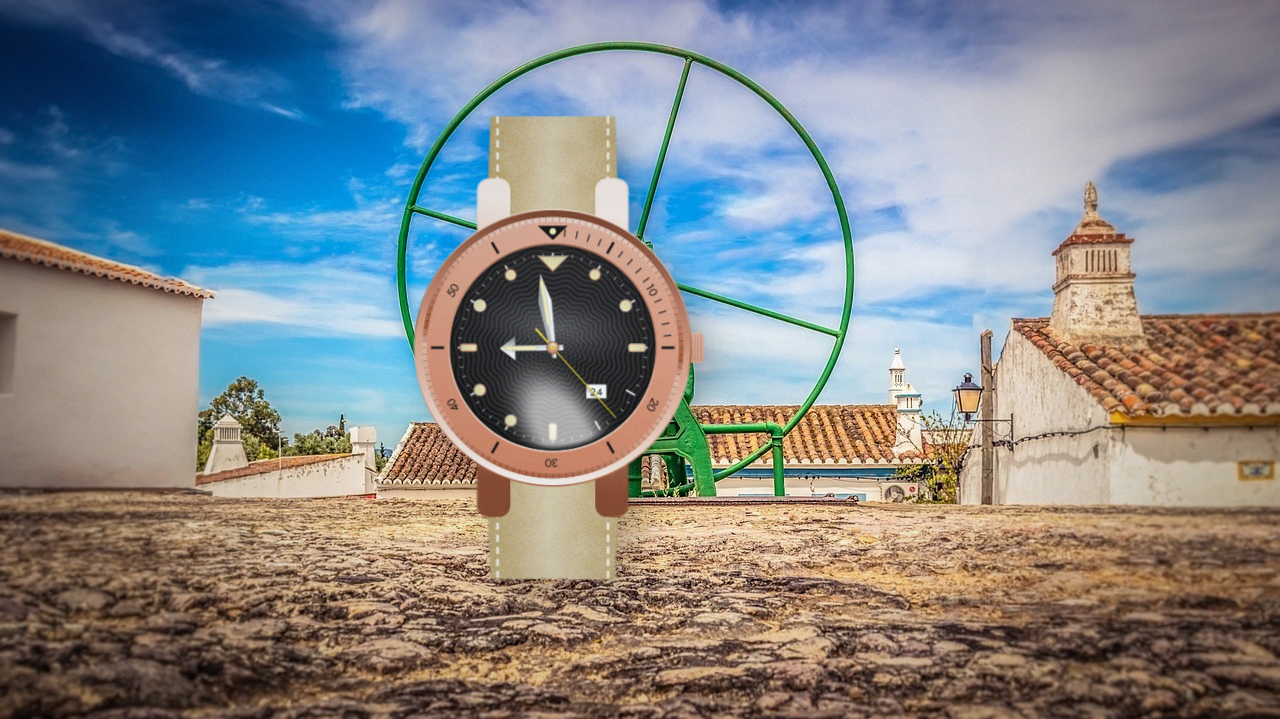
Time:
{"hour": 8, "minute": 58, "second": 23}
